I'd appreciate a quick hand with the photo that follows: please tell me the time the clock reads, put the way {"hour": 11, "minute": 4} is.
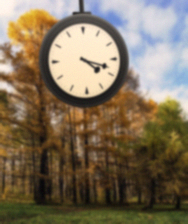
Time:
{"hour": 4, "minute": 18}
